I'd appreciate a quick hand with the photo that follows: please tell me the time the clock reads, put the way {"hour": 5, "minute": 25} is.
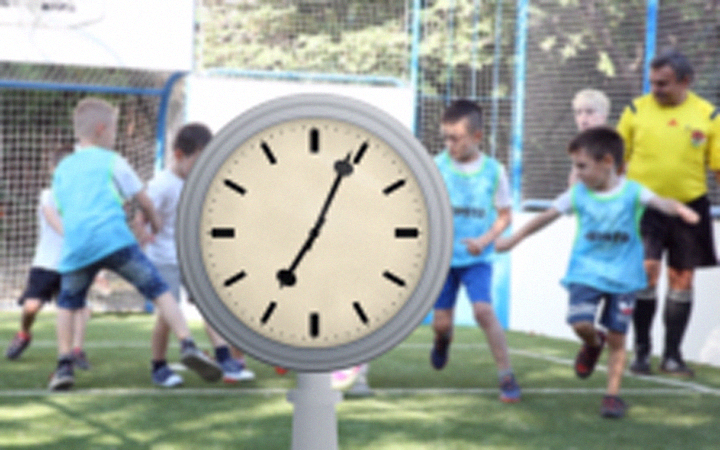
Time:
{"hour": 7, "minute": 4}
